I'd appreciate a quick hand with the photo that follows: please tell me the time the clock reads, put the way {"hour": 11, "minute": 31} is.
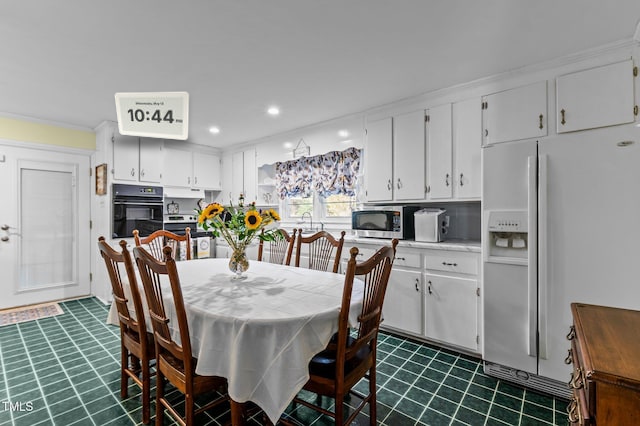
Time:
{"hour": 10, "minute": 44}
